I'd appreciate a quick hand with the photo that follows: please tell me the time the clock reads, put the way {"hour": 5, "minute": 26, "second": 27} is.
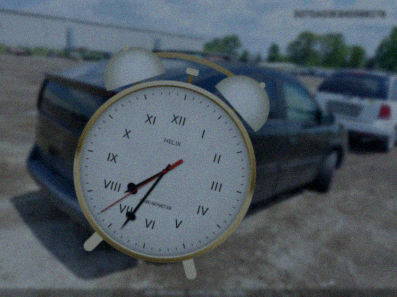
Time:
{"hour": 7, "minute": 33, "second": 37}
